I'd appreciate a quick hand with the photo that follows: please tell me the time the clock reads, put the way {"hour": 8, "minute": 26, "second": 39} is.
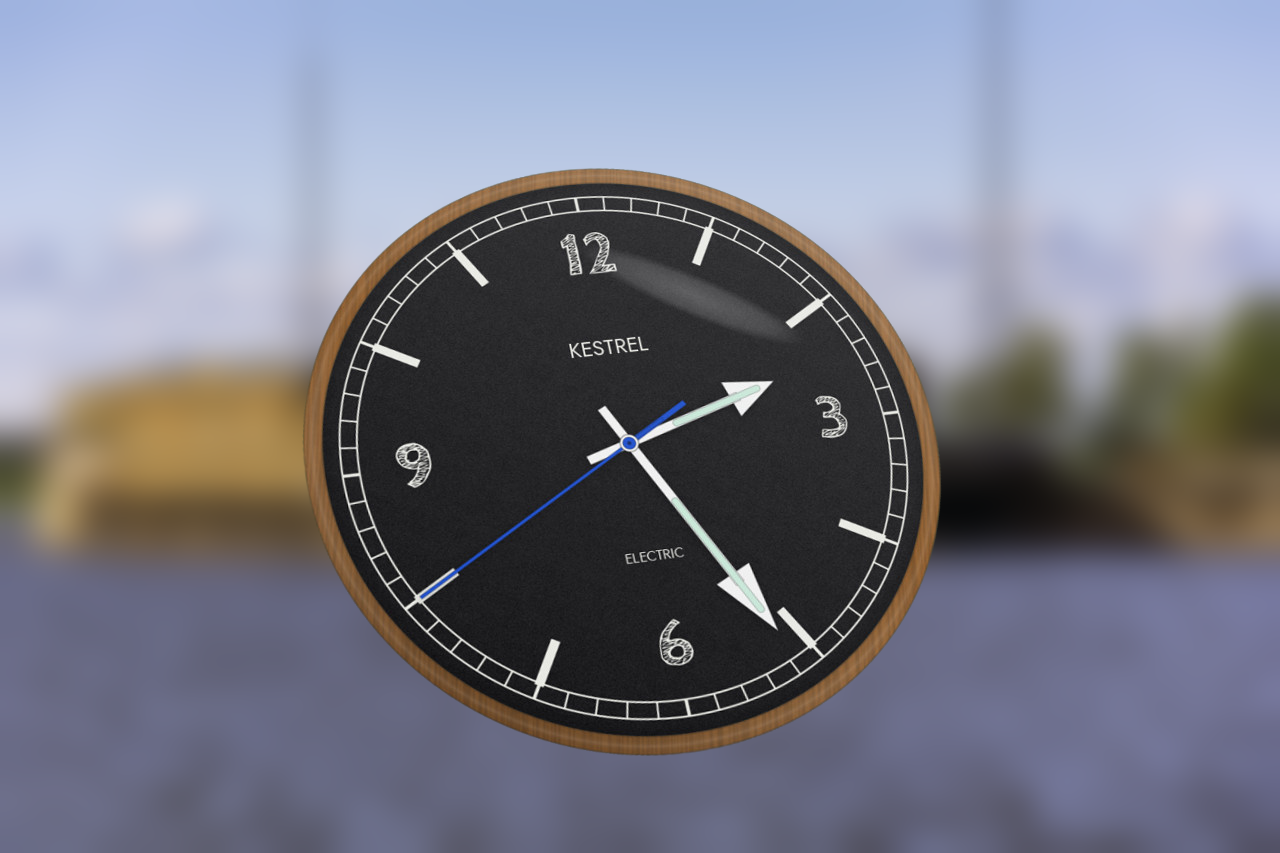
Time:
{"hour": 2, "minute": 25, "second": 40}
